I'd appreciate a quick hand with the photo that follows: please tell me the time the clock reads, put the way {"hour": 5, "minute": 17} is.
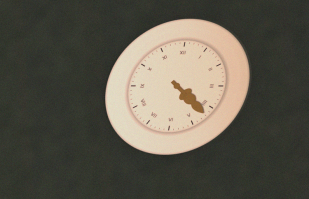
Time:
{"hour": 4, "minute": 22}
